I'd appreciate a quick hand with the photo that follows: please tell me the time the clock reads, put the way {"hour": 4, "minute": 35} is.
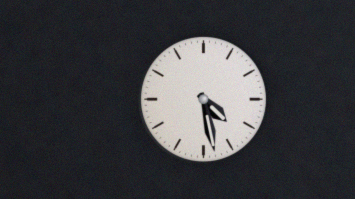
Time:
{"hour": 4, "minute": 28}
